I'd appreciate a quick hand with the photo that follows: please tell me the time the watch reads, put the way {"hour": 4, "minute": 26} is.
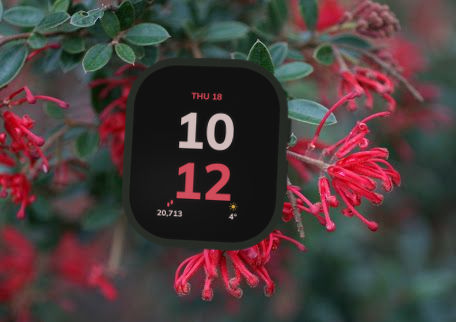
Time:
{"hour": 10, "minute": 12}
